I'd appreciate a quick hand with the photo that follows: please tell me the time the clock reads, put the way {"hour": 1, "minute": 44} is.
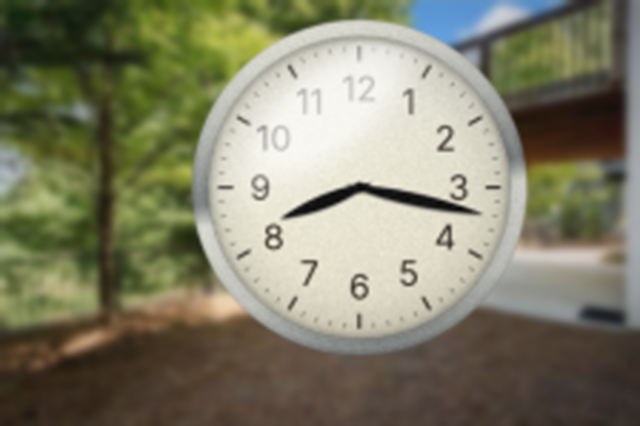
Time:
{"hour": 8, "minute": 17}
